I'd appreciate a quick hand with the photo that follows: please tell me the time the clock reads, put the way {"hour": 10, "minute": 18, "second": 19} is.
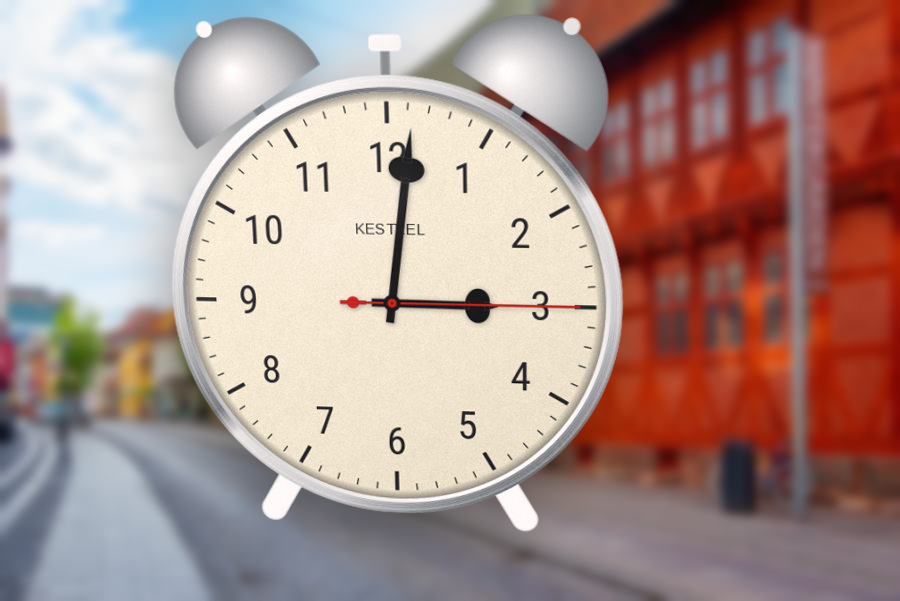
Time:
{"hour": 3, "minute": 1, "second": 15}
